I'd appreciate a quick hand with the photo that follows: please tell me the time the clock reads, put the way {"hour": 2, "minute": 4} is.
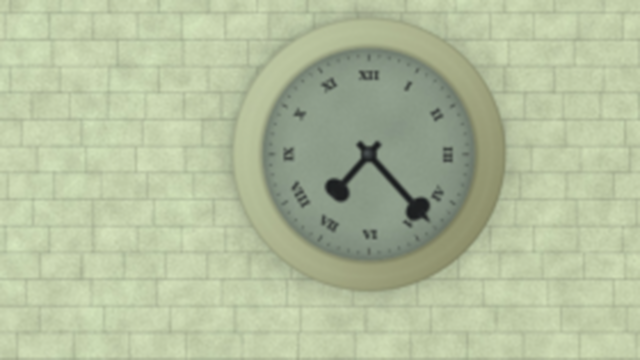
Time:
{"hour": 7, "minute": 23}
